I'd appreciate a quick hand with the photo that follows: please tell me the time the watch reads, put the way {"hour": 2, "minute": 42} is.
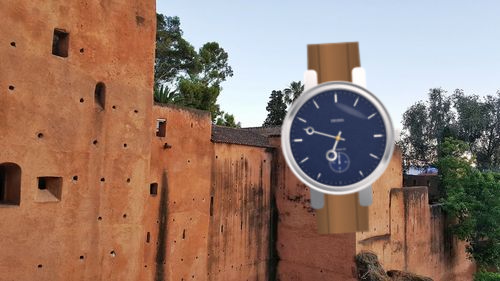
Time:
{"hour": 6, "minute": 48}
